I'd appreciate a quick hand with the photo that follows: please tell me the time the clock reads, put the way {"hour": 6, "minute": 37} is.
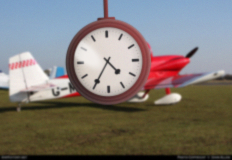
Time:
{"hour": 4, "minute": 35}
